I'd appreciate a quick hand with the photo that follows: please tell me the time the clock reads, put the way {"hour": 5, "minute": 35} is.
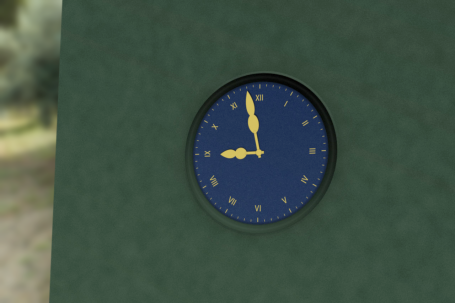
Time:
{"hour": 8, "minute": 58}
